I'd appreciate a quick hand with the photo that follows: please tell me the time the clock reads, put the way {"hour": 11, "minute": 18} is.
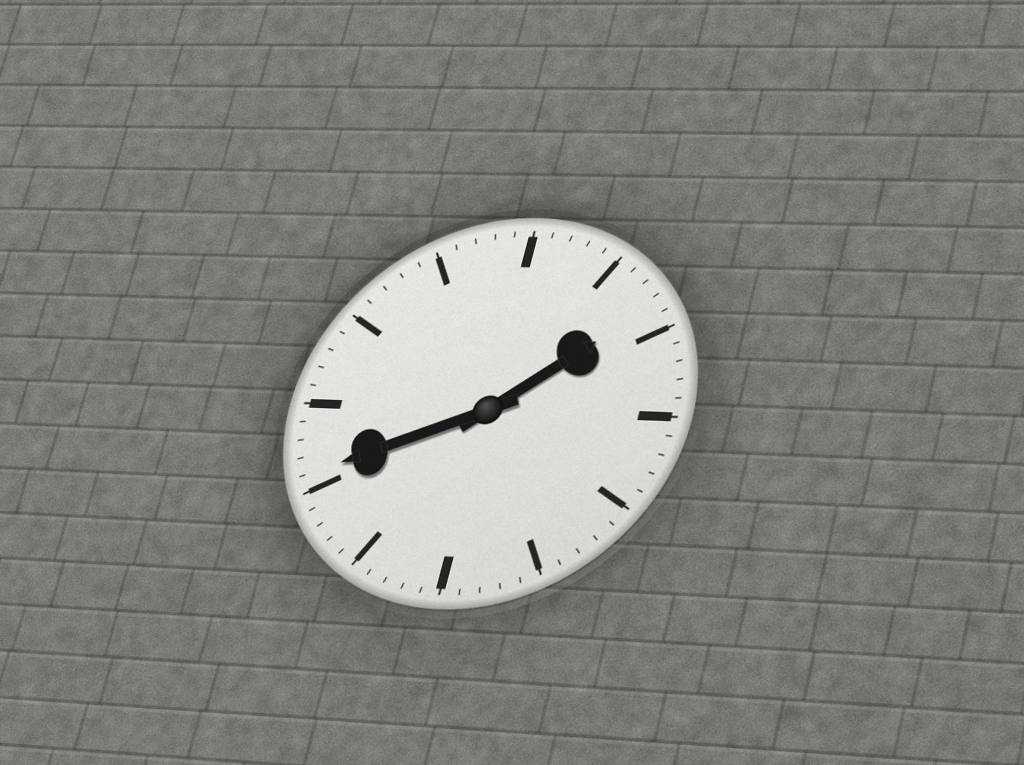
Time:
{"hour": 1, "minute": 41}
